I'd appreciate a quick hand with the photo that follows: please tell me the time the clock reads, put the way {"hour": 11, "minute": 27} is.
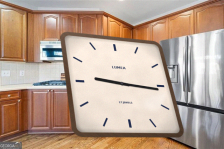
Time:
{"hour": 9, "minute": 16}
